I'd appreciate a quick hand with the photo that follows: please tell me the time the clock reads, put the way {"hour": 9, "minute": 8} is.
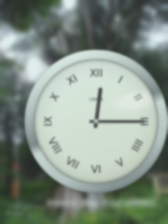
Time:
{"hour": 12, "minute": 15}
